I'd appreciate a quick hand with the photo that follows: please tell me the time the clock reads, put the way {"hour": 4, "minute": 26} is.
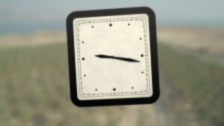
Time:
{"hour": 9, "minute": 17}
